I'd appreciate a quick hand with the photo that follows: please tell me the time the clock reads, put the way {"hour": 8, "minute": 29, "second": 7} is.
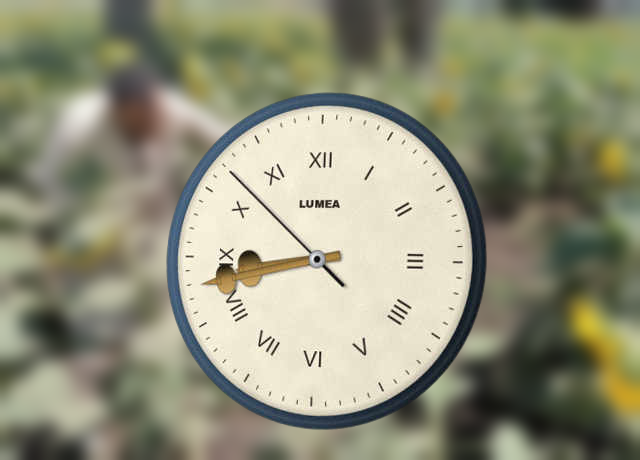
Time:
{"hour": 8, "minute": 42, "second": 52}
